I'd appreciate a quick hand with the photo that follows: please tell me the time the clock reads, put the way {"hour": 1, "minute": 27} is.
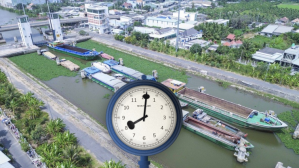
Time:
{"hour": 8, "minute": 1}
